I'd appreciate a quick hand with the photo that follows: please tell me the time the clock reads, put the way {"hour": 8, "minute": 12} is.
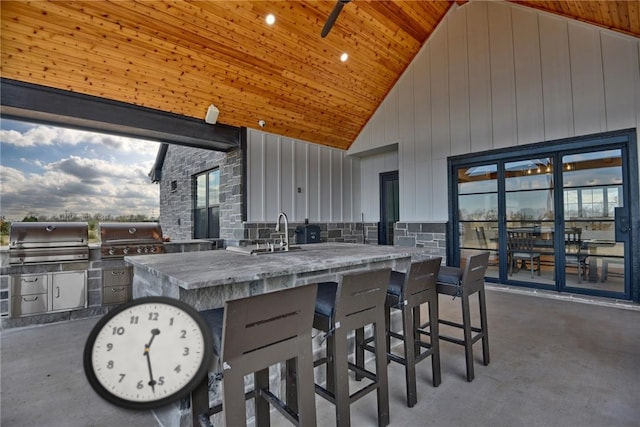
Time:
{"hour": 12, "minute": 27}
